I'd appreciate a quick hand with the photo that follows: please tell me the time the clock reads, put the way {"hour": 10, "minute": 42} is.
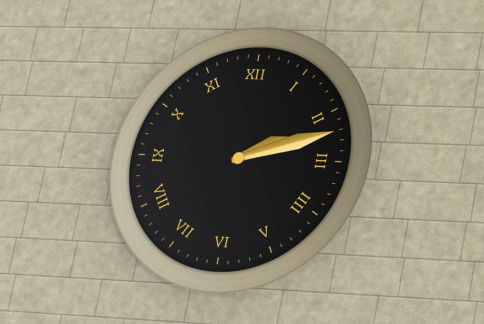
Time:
{"hour": 2, "minute": 12}
